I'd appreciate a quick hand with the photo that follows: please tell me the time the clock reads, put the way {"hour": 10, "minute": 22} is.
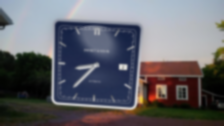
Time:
{"hour": 8, "minute": 37}
